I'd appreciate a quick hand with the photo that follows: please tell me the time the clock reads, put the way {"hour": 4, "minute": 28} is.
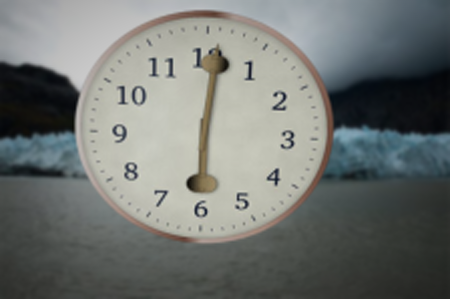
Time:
{"hour": 6, "minute": 1}
